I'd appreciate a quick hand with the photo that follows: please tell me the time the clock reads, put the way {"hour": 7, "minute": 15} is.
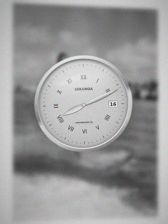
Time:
{"hour": 8, "minute": 11}
